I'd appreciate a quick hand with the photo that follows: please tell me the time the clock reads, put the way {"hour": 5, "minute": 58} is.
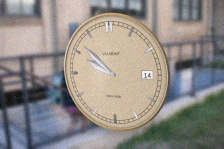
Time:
{"hour": 9, "minute": 52}
